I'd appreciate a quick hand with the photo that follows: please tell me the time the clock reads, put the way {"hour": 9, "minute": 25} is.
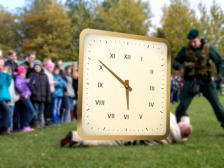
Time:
{"hour": 5, "minute": 51}
